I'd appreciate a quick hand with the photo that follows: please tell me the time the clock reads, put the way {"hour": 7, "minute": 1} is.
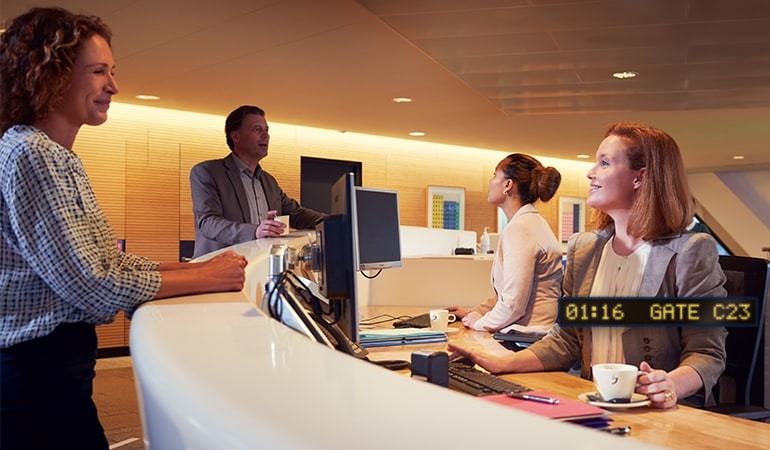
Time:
{"hour": 1, "minute": 16}
